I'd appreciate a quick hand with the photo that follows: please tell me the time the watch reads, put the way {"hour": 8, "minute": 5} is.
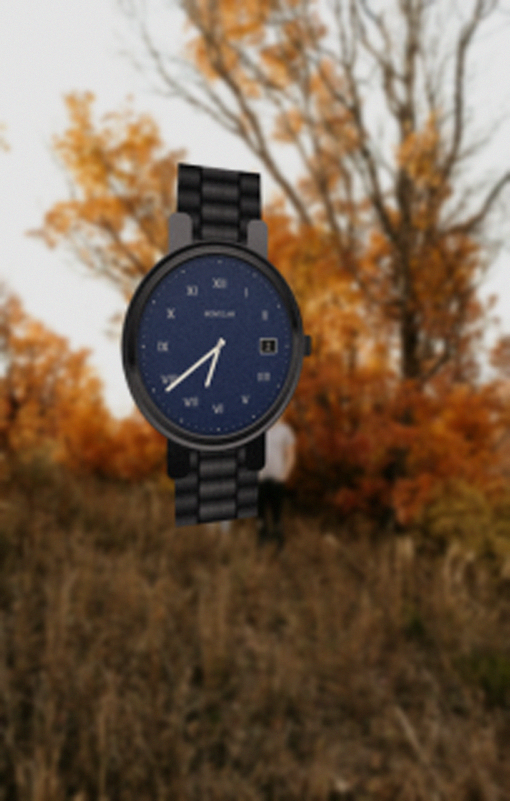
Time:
{"hour": 6, "minute": 39}
